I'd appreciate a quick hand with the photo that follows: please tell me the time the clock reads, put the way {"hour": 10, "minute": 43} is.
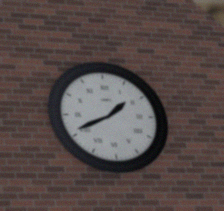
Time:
{"hour": 1, "minute": 41}
